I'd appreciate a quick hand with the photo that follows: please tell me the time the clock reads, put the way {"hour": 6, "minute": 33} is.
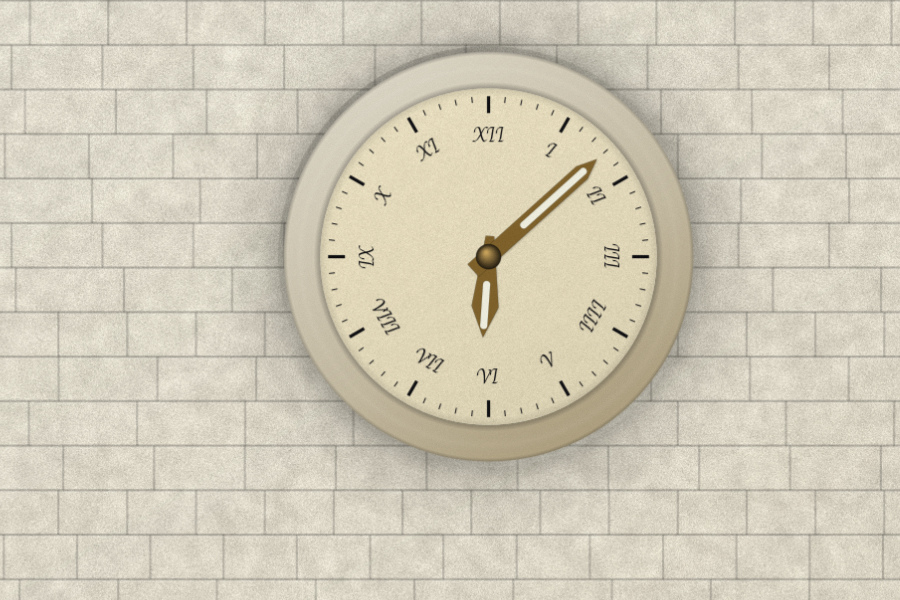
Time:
{"hour": 6, "minute": 8}
